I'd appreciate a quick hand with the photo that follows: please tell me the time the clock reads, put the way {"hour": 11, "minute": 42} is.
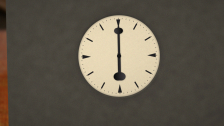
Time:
{"hour": 6, "minute": 0}
